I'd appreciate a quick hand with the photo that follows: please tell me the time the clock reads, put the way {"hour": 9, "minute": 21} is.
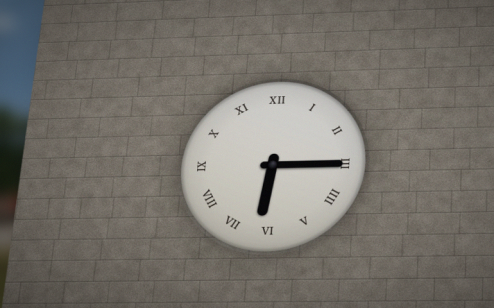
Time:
{"hour": 6, "minute": 15}
